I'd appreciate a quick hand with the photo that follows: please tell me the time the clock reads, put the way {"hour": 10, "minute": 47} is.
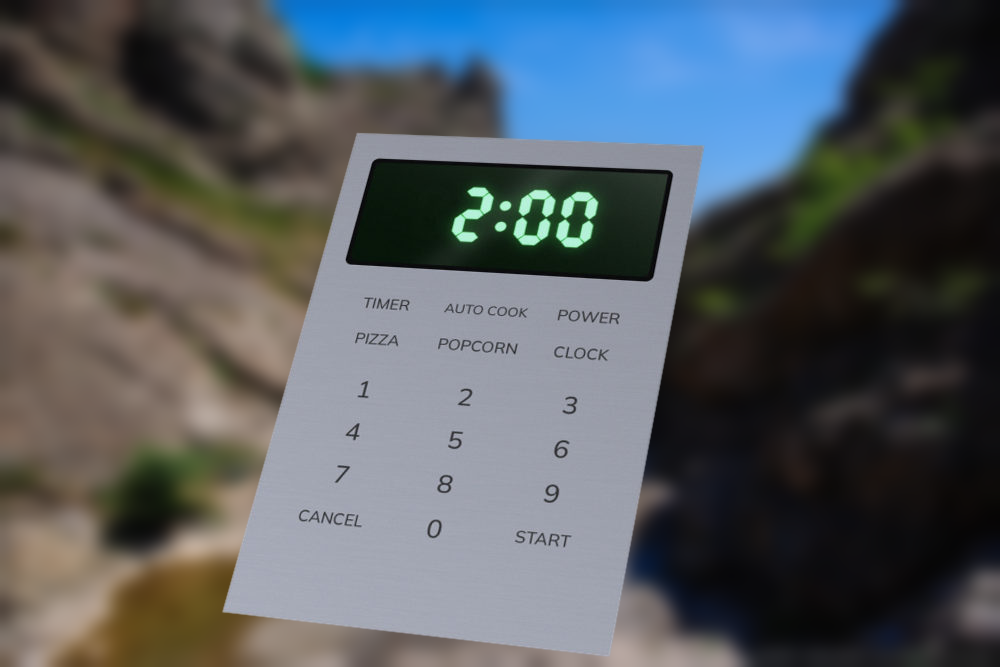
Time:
{"hour": 2, "minute": 0}
